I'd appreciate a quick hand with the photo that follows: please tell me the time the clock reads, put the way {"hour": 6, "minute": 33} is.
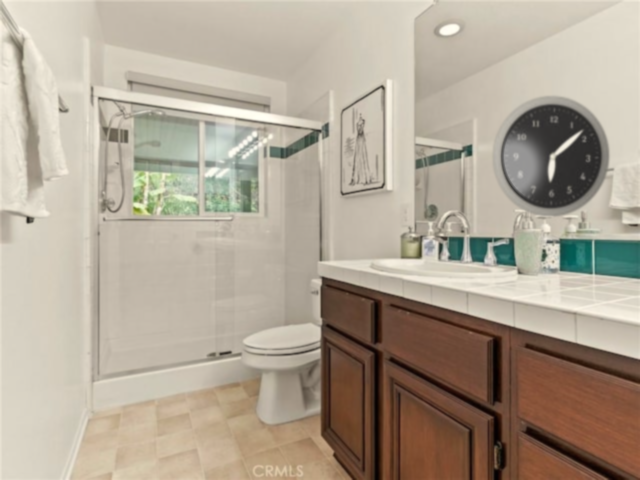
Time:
{"hour": 6, "minute": 8}
